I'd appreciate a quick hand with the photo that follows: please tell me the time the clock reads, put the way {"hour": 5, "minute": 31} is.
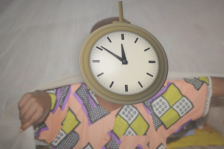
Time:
{"hour": 11, "minute": 51}
